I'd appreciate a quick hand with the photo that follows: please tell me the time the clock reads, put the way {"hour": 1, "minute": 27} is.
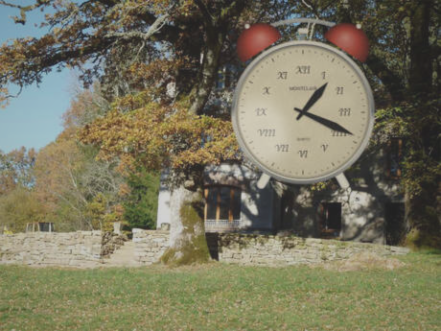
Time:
{"hour": 1, "minute": 19}
